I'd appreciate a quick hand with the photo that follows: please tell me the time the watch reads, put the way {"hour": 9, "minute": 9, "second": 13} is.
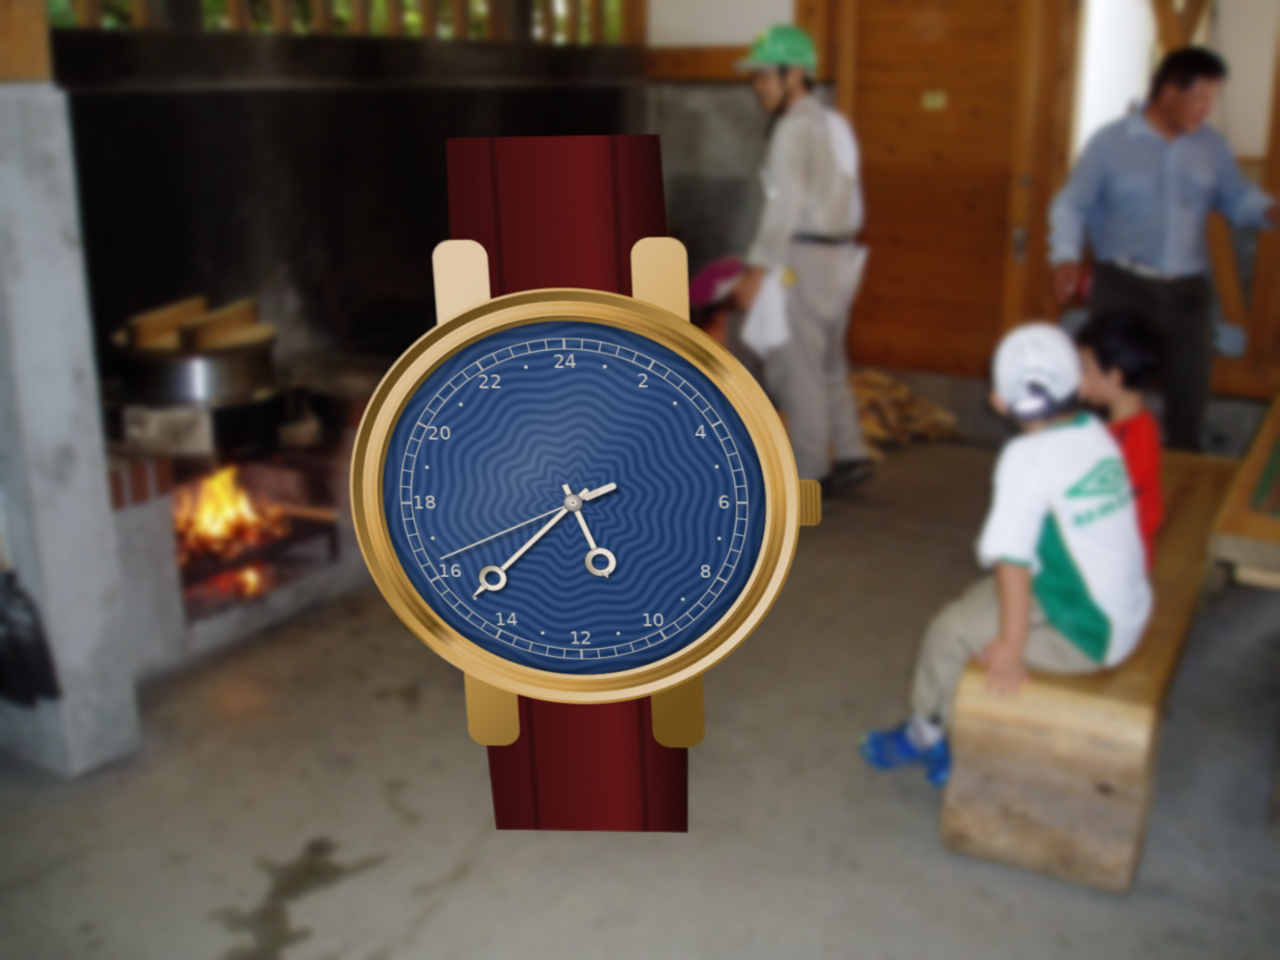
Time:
{"hour": 10, "minute": 37, "second": 41}
